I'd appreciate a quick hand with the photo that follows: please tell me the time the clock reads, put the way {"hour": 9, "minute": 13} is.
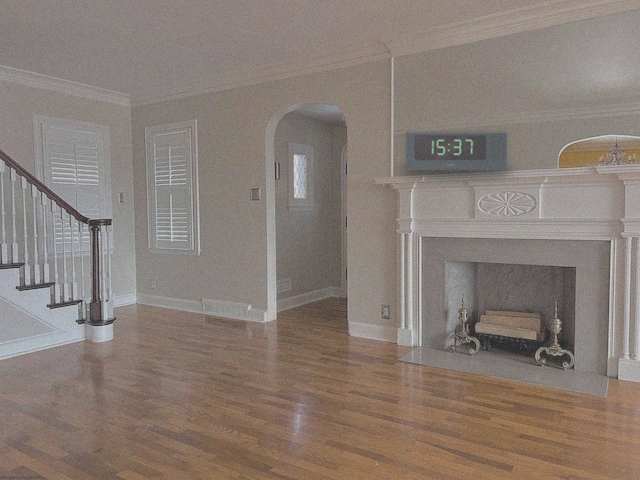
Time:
{"hour": 15, "minute": 37}
